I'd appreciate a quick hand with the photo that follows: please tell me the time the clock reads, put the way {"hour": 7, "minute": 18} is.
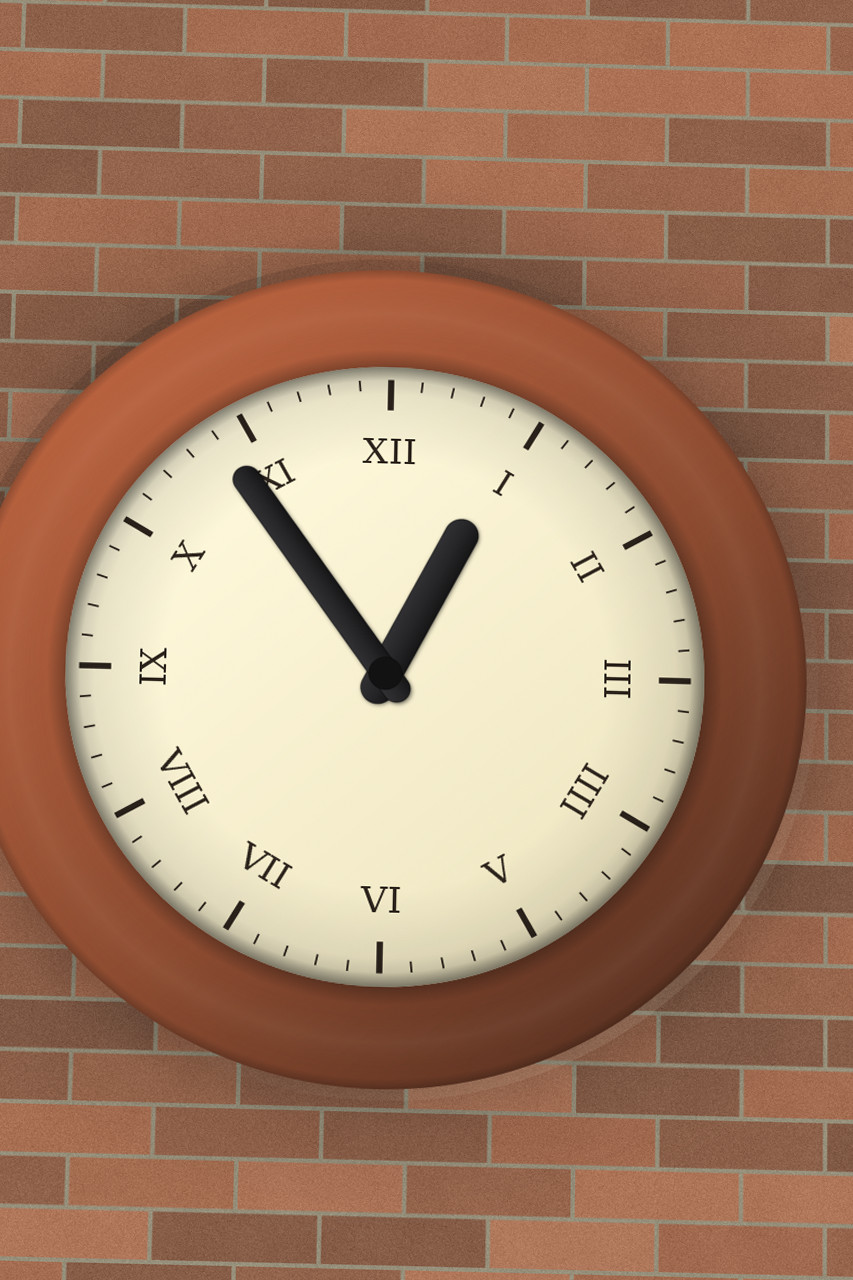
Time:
{"hour": 12, "minute": 54}
